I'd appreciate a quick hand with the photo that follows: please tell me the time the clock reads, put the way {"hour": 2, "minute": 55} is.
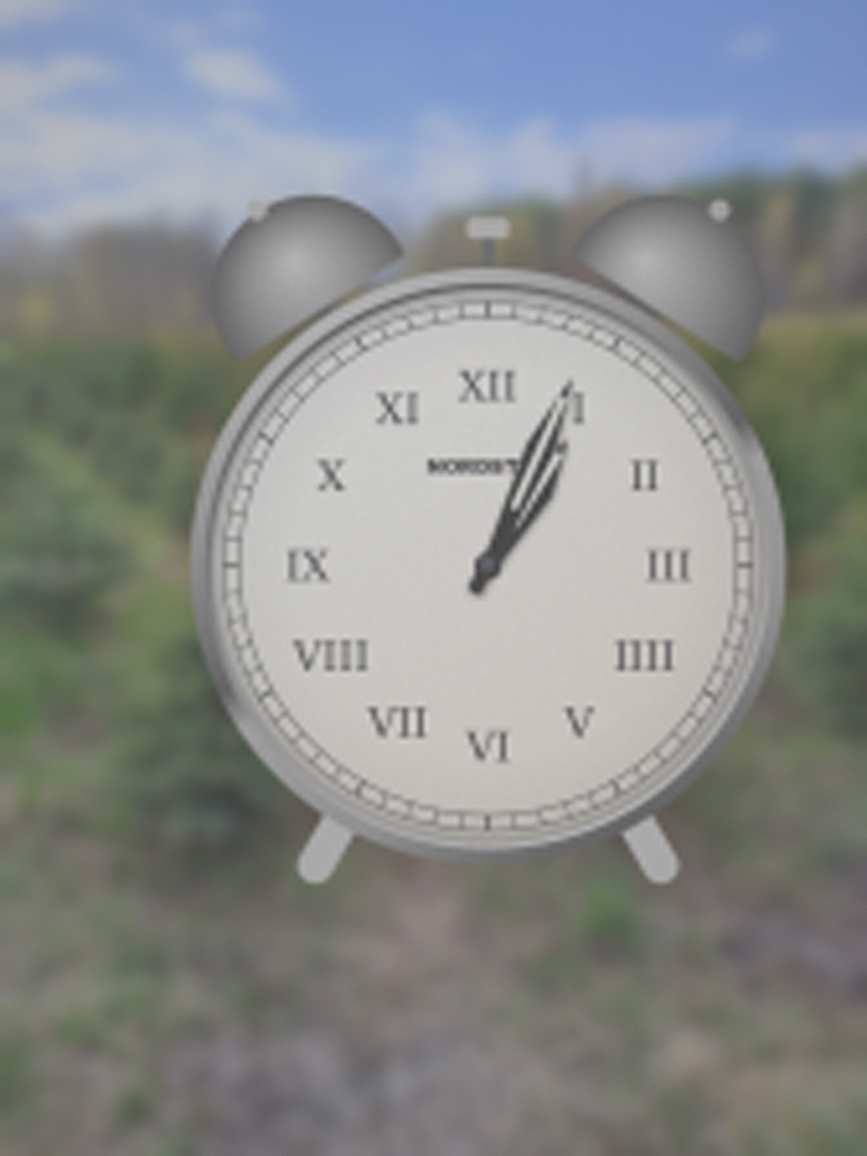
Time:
{"hour": 1, "minute": 4}
